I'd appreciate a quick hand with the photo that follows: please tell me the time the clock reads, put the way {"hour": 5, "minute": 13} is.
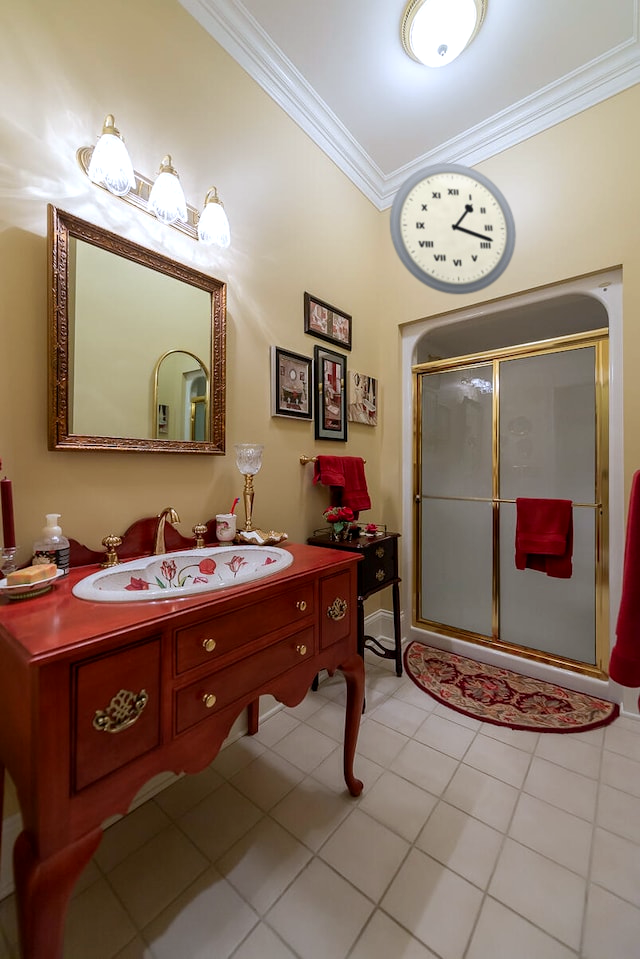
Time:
{"hour": 1, "minute": 18}
